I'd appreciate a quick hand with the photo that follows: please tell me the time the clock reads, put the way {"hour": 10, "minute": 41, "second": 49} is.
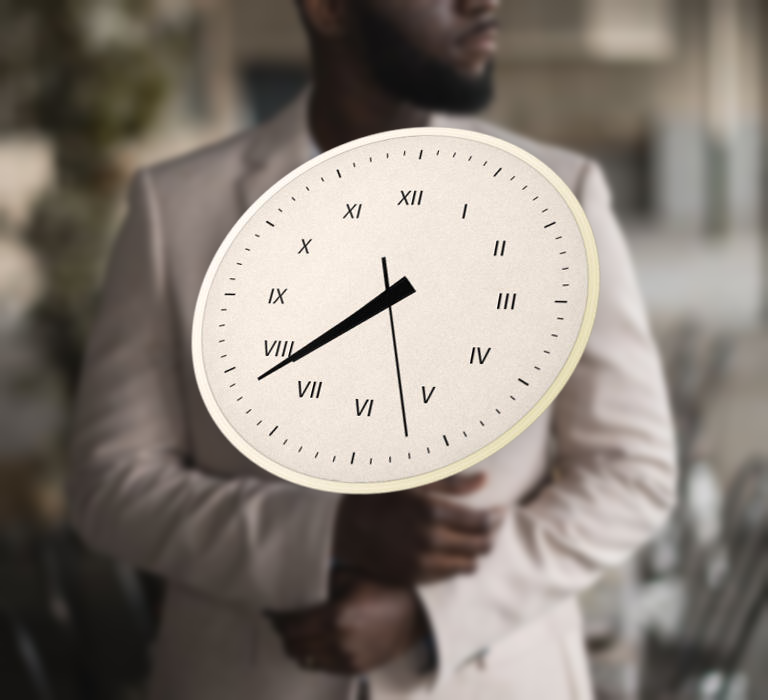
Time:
{"hour": 7, "minute": 38, "second": 27}
